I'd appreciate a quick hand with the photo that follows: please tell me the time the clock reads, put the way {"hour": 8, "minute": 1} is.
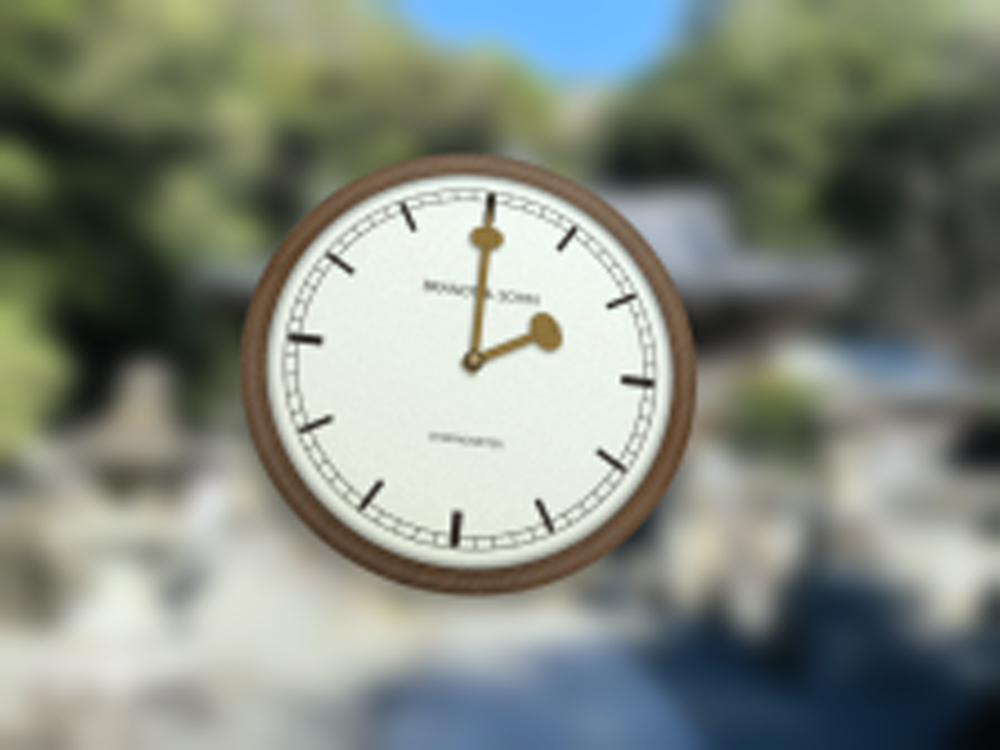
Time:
{"hour": 2, "minute": 0}
